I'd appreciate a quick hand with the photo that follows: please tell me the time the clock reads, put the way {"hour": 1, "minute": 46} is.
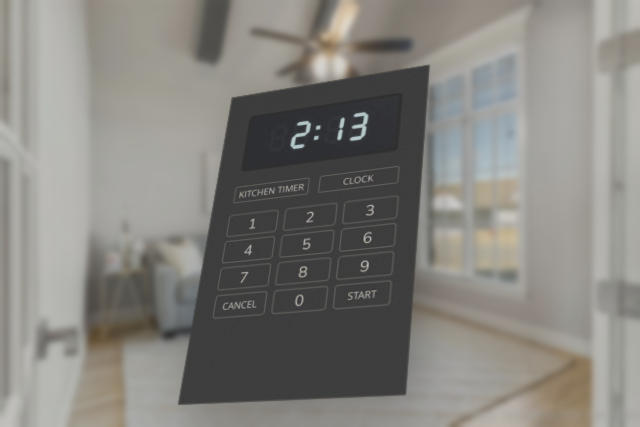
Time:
{"hour": 2, "minute": 13}
